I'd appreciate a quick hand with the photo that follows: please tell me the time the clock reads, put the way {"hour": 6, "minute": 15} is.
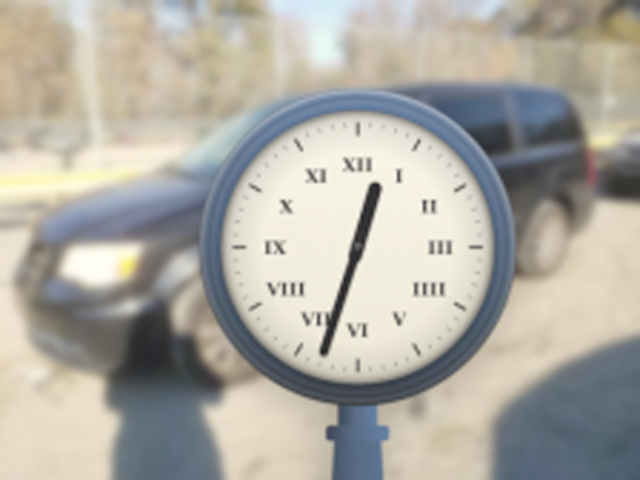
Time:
{"hour": 12, "minute": 33}
